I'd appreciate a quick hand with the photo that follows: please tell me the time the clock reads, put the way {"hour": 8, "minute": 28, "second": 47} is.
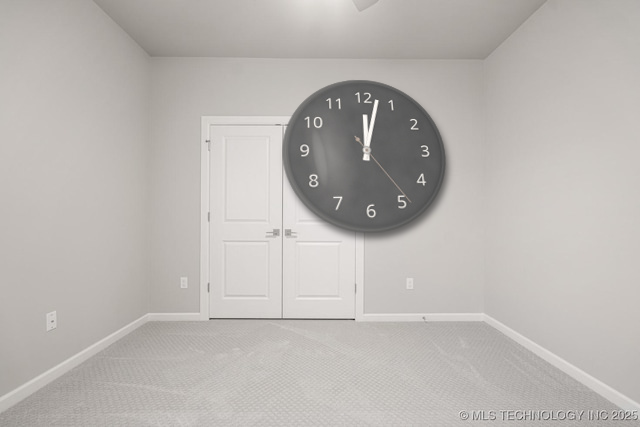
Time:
{"hour": 12, "minute": 2, "second": 24}
